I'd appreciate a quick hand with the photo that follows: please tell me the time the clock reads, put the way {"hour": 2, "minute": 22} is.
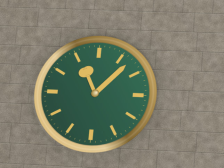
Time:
{"hour": 11, "minute": 7}
